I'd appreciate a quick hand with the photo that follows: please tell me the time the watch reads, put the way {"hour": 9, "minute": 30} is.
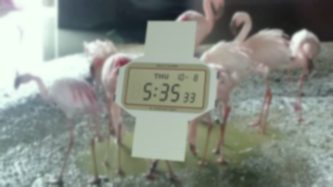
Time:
{"hour": 5, "minute": 35}
